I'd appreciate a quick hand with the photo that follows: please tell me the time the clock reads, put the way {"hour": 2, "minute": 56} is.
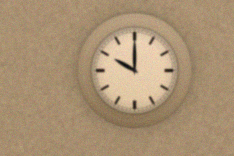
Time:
{"hour": 10, "minute": 0}
